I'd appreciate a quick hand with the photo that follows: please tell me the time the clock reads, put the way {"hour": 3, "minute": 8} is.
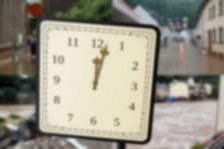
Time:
{"hour": 12, "minute": 2}
